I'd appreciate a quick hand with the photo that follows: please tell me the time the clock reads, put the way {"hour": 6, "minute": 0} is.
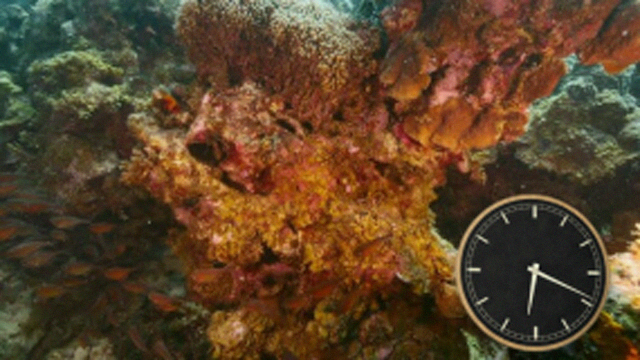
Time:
{"hour": 6, "minute": 19}
